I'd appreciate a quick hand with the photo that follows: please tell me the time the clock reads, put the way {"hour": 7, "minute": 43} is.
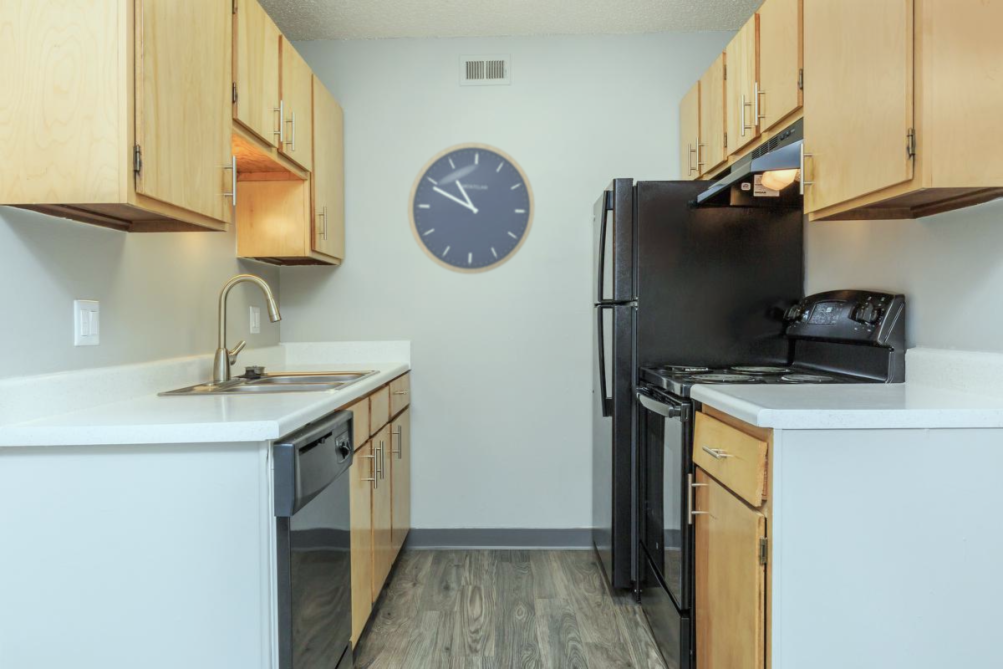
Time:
{"hour": 10, "minute": 49}
